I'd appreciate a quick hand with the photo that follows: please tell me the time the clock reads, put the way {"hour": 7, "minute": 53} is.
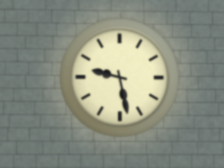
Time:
{"hour": 9, "minute": 28}
